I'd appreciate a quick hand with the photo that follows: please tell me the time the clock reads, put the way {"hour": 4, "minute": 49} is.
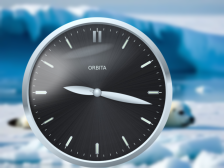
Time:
{"hour": 9, "minute": 17}
